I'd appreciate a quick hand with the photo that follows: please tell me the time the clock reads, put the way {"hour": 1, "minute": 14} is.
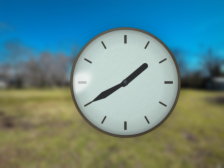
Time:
{"hour": 1, "minute": 40}
